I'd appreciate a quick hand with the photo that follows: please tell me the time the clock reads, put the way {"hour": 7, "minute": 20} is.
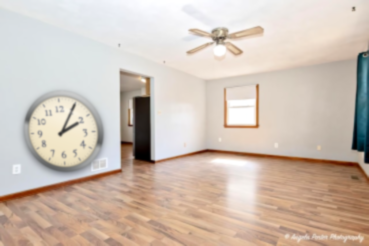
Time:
{"hour": 2, "minute": 5}
